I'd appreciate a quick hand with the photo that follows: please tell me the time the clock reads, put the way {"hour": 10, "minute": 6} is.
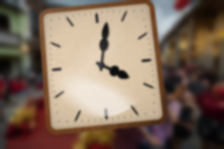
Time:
{"hour": 4, "minute": 2}
